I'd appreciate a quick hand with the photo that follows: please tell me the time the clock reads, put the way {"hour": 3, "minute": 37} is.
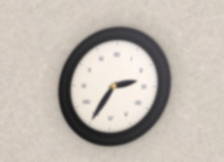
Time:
{"hour": 2, "minute": 35}
